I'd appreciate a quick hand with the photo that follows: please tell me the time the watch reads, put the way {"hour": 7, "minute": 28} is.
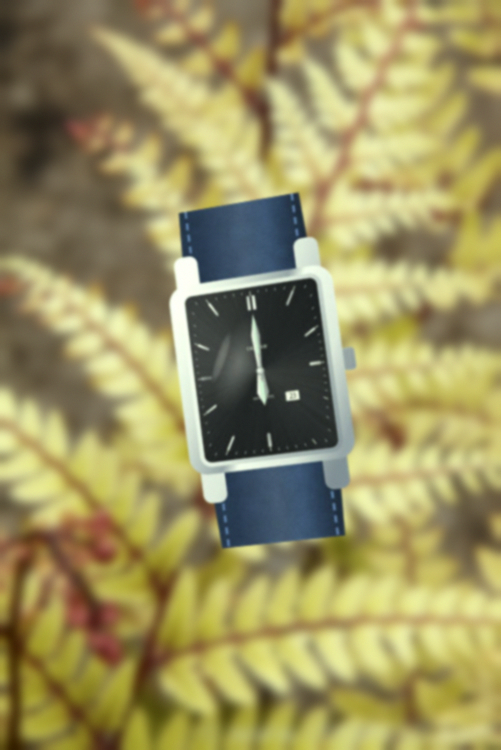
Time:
{"hour": 6, "minute": 0}
